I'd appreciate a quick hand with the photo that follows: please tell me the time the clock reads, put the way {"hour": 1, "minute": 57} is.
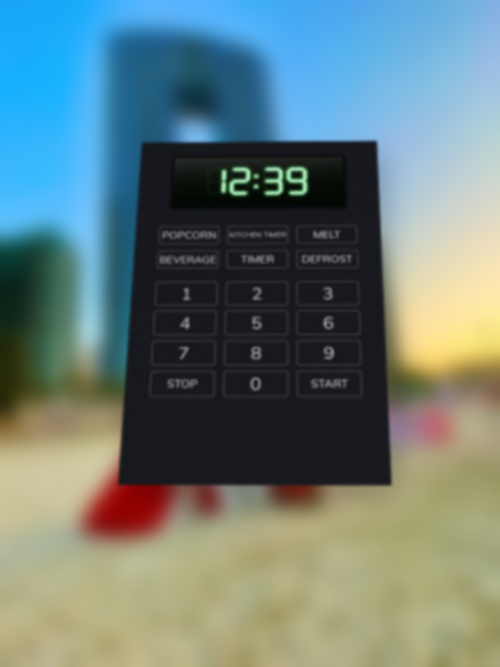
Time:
{"hour": 12, "minute": 39}
